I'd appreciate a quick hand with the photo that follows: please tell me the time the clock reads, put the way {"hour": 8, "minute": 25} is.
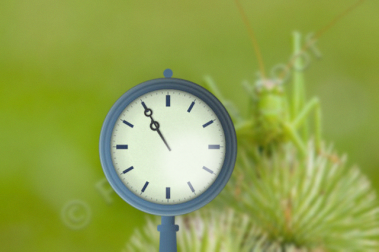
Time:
{"hour": 10, "minute": 55}
